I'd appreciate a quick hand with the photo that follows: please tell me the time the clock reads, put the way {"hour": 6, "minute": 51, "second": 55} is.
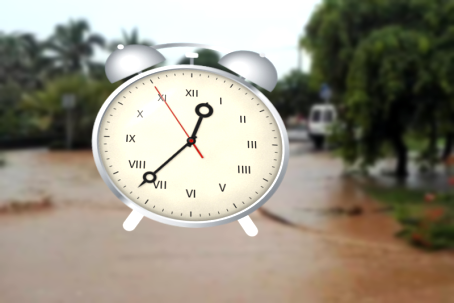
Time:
{"hour": 12, "minute": 36, "second": 55}
